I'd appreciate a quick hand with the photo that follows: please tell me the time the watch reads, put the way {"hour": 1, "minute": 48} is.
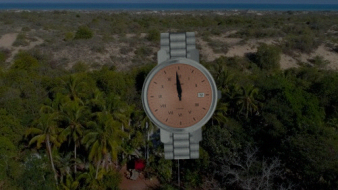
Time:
{"hour": 11, "minute": 59}
